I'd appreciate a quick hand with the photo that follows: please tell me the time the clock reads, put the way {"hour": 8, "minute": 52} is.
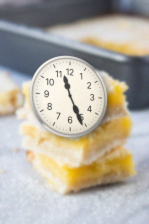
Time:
{"hour": 11, "minute": 26}
